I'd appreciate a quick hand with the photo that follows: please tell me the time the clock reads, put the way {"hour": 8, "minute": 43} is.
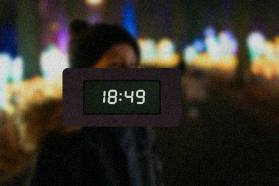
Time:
{"hour": 18, "minute": 49}
